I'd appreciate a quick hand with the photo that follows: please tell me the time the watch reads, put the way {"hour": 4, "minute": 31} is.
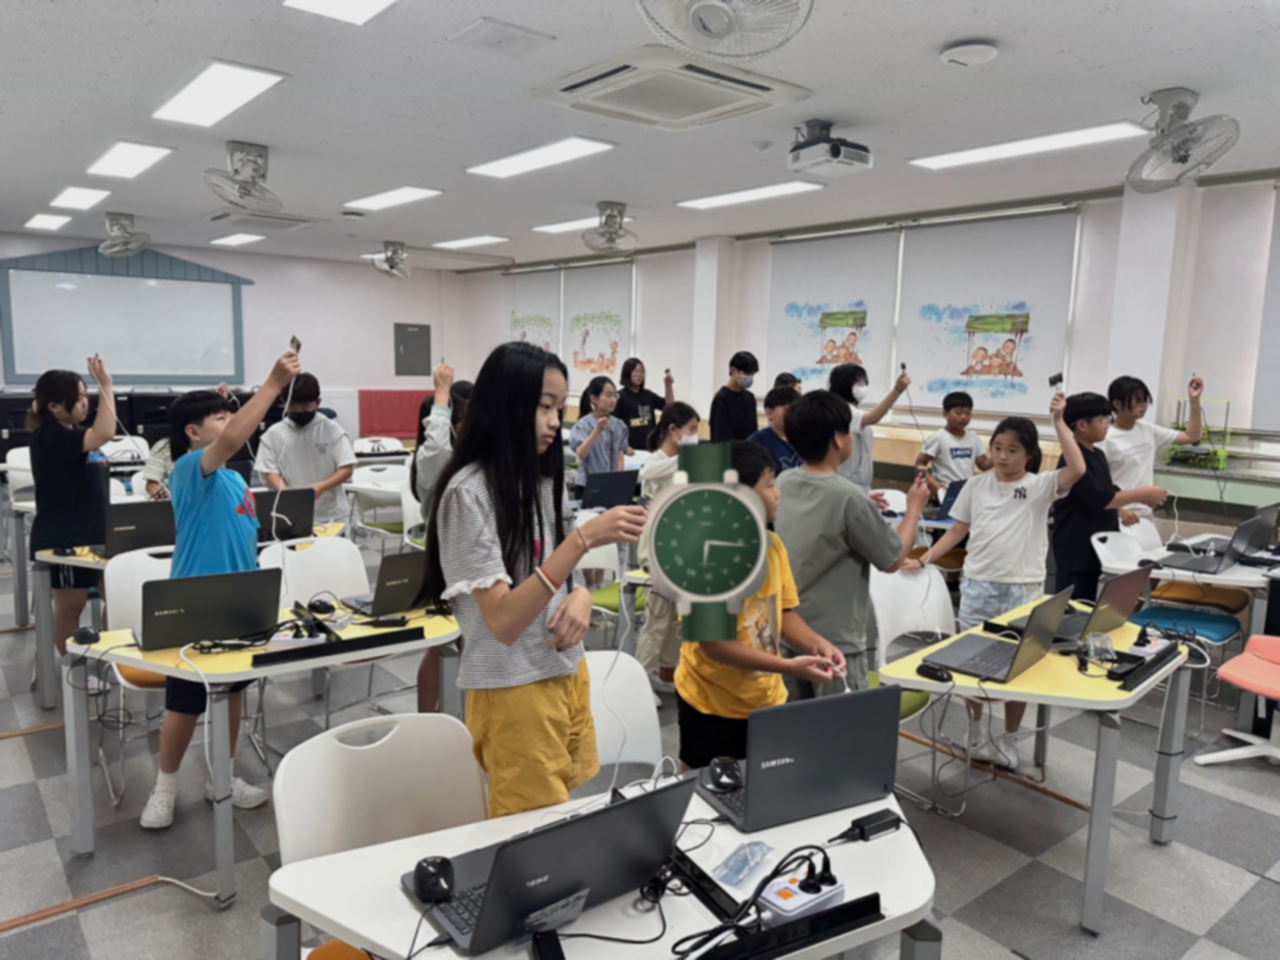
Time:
{"hour": 6, "minute": 16}
